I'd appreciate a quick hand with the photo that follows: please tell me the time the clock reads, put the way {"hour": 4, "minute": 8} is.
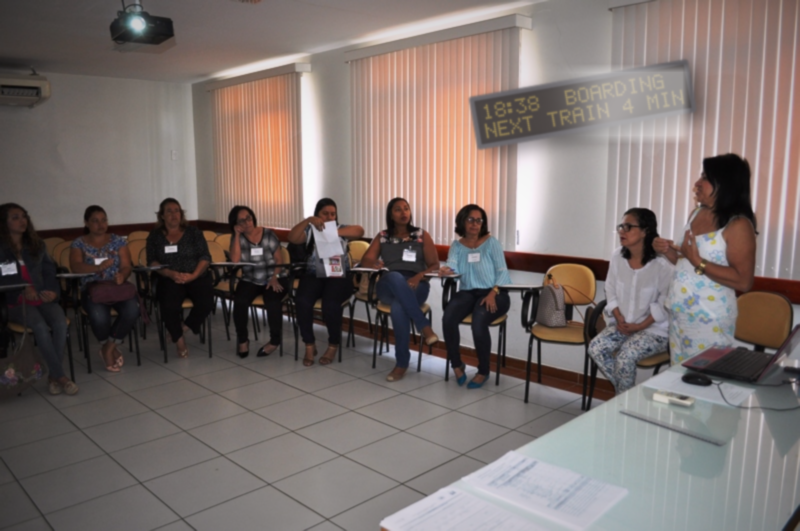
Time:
{"hour": 18, "minute": 38}
